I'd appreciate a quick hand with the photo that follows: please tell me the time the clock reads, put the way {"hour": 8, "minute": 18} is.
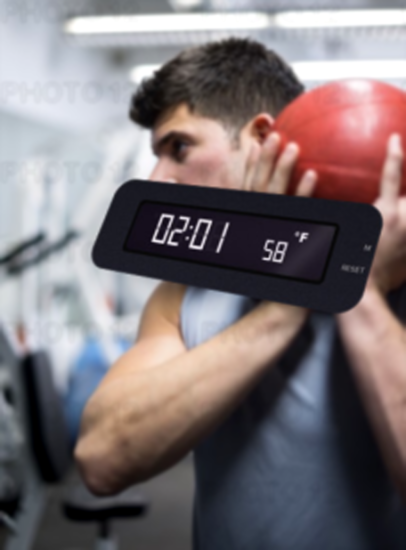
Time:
{"hour": 2, "minute": 1}
